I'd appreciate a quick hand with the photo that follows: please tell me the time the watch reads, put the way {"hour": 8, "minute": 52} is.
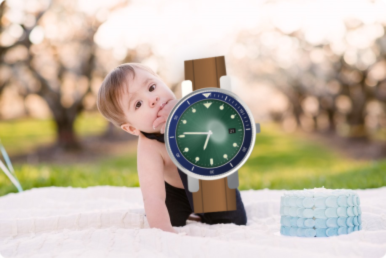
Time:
{"hour": 6, "minute": 46}
